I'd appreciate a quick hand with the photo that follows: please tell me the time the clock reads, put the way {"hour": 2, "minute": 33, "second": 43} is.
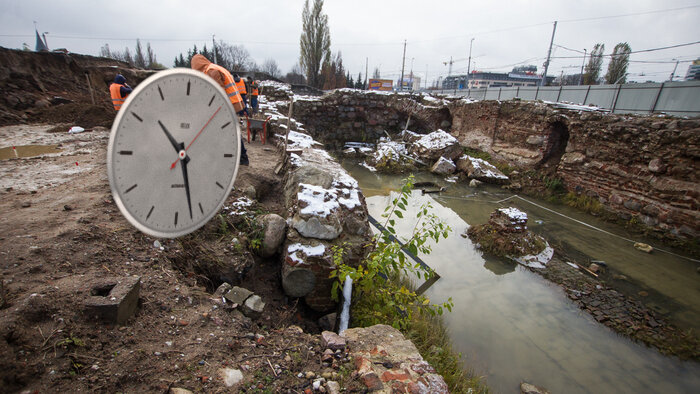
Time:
{"hour": 10, "minute": 27, "second": 7}
